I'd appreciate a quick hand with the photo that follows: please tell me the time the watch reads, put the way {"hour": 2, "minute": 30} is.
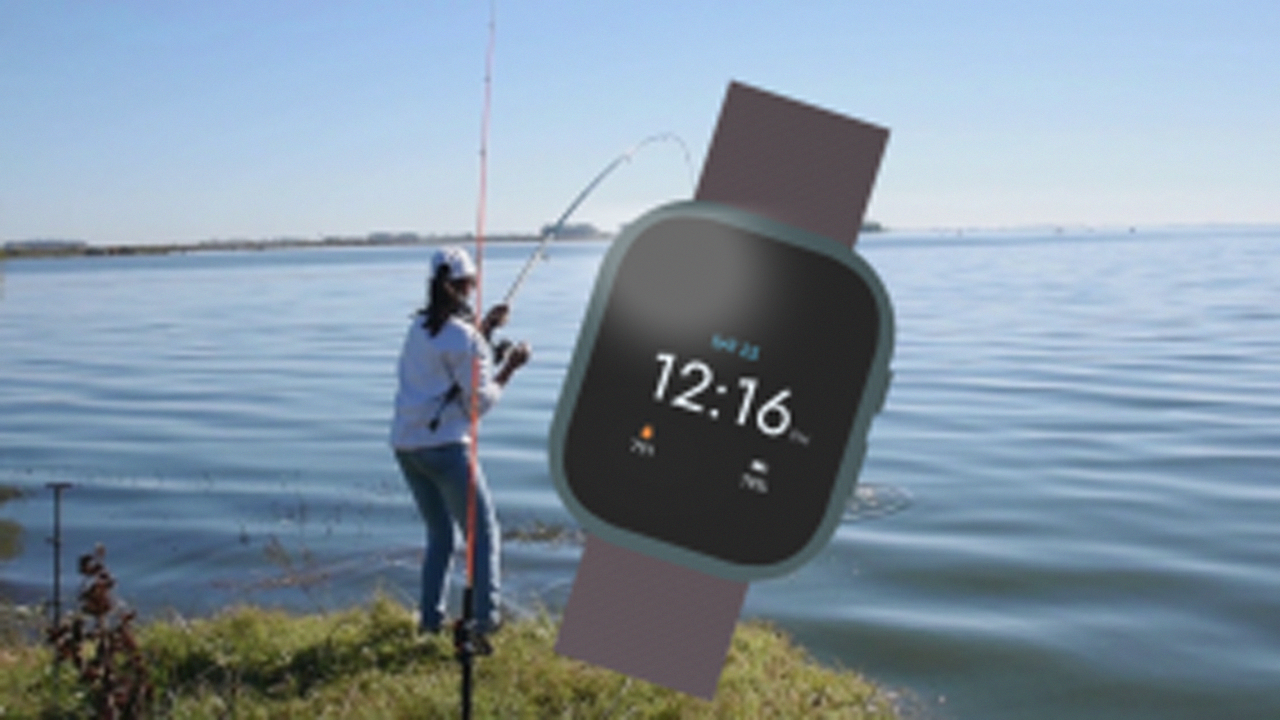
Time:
{"hour": 12, "minute": 16}
